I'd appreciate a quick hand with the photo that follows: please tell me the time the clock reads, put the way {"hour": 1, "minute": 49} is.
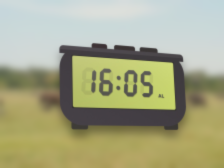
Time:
{"hour": 16, "minute": 5}
